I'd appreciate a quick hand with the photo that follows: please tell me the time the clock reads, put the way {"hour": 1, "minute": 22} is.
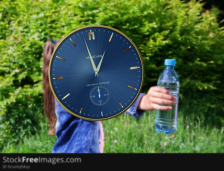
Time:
{"hour": 12, "minute": 58}
